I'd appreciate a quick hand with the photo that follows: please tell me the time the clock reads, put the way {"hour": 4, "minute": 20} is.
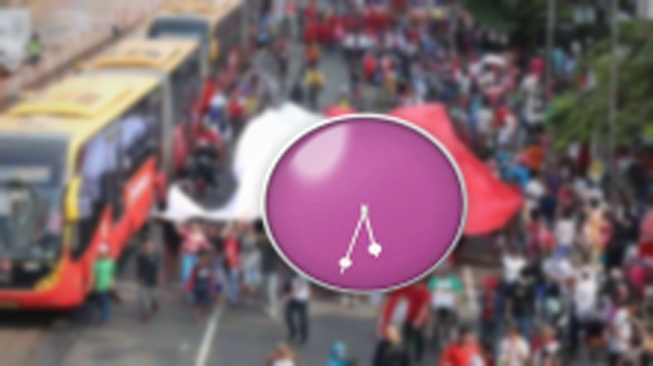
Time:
{"hour": 5, "minute": 33}
